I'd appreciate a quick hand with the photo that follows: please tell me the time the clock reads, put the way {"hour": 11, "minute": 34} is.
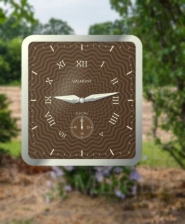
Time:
{"hour": 9, "minute": 13}
